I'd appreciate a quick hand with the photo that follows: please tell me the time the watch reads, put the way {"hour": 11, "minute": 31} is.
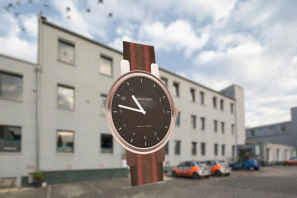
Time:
{"hour": 10, "minute": 47}
